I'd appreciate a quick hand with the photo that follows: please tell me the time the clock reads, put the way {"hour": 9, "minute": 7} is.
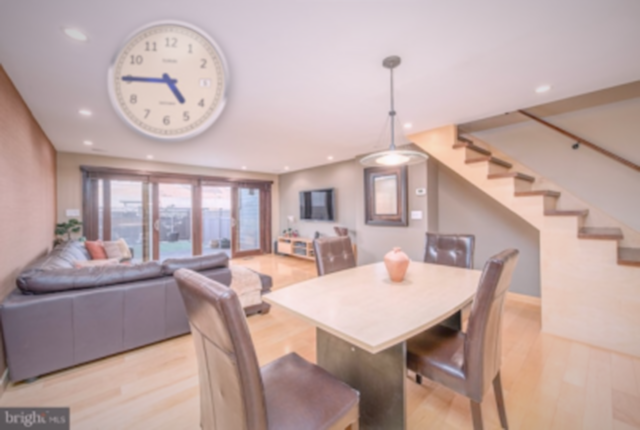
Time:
{"hour": 4, "minute": 45}
